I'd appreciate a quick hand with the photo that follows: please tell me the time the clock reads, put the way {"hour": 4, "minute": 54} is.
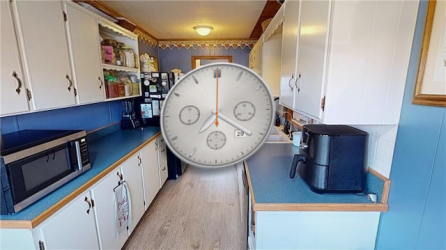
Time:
{"hour": 7, "minute": 21}
